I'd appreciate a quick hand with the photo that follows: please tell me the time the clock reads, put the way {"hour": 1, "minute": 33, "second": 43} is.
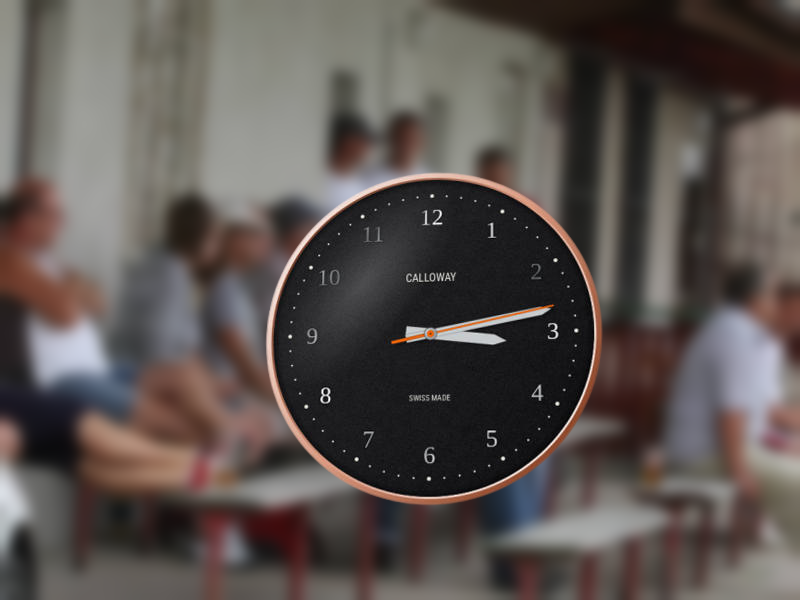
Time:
{"hour": 3, "minute": 13, "second": 13}
